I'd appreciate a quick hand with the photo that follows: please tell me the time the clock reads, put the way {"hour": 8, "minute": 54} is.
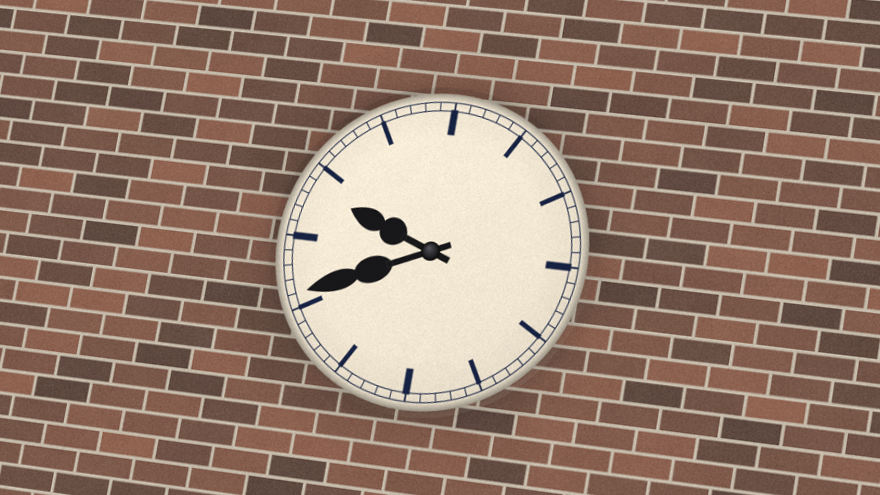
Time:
{"hour": 9, "minute": 41}
